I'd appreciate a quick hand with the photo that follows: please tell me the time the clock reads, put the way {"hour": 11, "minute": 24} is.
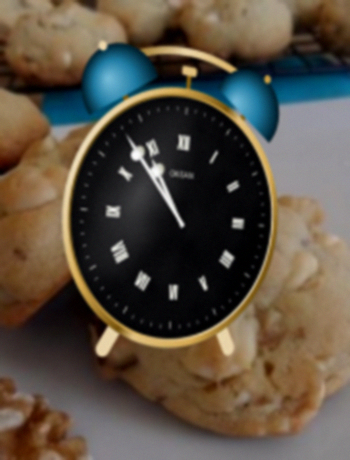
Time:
{"hour": 10, "minute": 53}
